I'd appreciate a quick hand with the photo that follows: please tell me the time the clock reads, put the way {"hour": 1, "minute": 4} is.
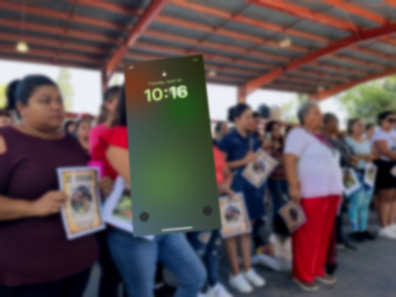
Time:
{"hour": 10, "minute": 16}
